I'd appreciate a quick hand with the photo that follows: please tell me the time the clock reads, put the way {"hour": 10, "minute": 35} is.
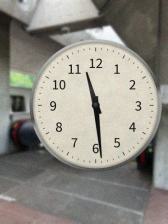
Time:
{"hour": 11, "minute": 29}
